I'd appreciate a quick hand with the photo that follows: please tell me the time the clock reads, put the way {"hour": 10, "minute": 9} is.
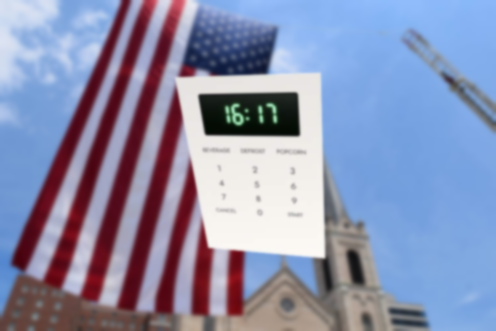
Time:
{"hour": 16, "minute": 17}
